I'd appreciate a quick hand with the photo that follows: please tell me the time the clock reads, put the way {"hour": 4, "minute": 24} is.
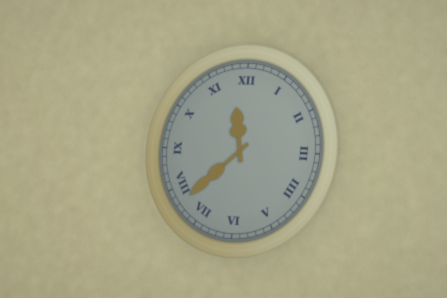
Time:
{"hour": 11, "minute": 38}
